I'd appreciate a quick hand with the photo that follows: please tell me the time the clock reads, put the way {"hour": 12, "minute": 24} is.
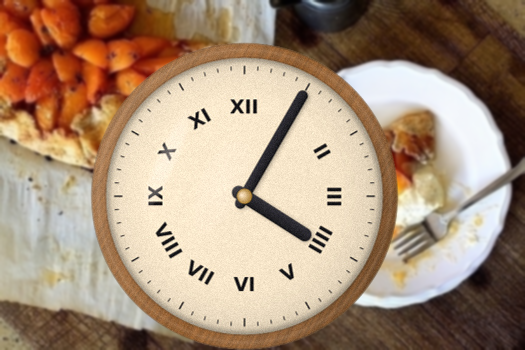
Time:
{"hour": 4, "minute": 5}
